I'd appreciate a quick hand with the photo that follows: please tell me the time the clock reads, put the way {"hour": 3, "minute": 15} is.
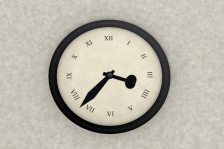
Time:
{"hour": 3, "minute": 37}
